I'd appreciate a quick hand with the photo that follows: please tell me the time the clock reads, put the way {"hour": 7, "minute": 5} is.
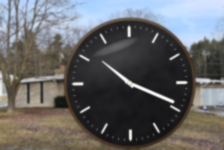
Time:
{"hour": 10, "minute": 19}
